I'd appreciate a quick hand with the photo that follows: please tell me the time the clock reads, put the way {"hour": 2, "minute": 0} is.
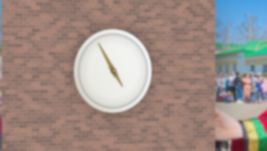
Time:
{"hour": 4, "minute": 55}
